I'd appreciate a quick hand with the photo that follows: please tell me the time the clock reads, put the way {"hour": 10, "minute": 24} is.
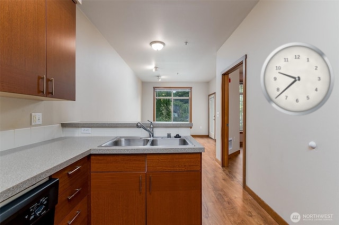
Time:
{"hour": 9, "minute": 38}
